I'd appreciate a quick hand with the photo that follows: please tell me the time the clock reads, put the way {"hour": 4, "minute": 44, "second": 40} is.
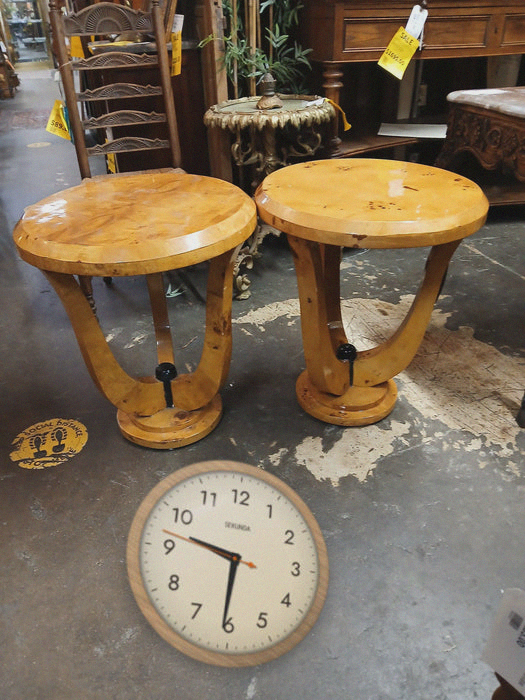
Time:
{"hour": 9, "minute": 30, "second": 47}
